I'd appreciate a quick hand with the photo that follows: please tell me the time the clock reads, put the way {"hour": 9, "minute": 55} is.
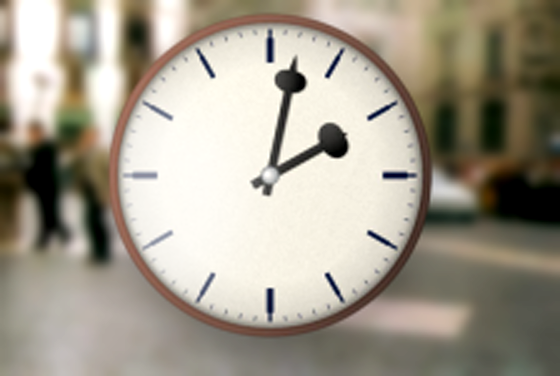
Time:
{"hour": 2, "minute": 2}
